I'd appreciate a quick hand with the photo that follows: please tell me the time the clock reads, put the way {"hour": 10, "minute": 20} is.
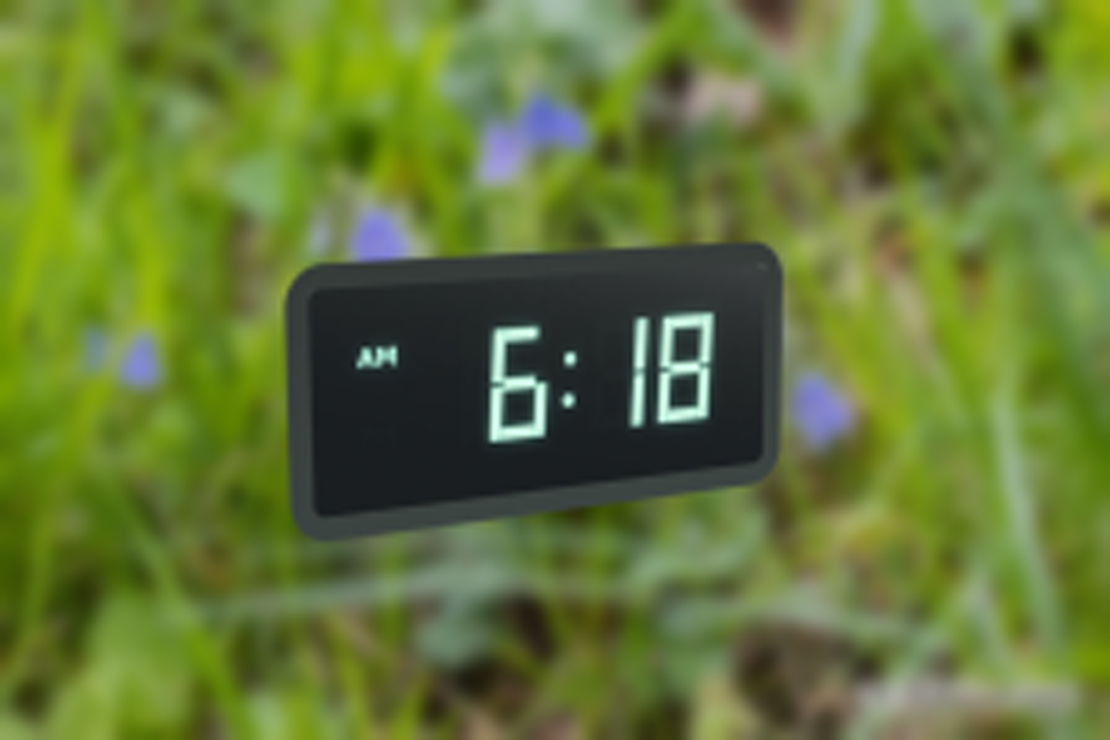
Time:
{"hour": 6, "minute": 18}
